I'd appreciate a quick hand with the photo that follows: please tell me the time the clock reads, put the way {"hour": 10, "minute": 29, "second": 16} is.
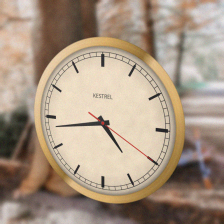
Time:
{"hour": 4, "minute": 43, "second": 20}
